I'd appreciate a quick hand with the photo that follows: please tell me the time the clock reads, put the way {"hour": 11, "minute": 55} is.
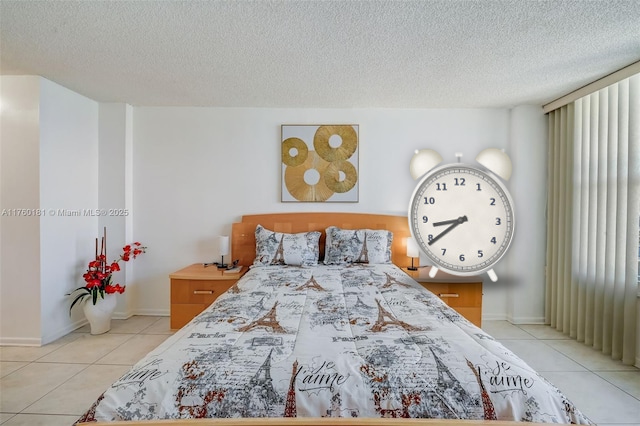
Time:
{"hour": 8, "minute": 39}
